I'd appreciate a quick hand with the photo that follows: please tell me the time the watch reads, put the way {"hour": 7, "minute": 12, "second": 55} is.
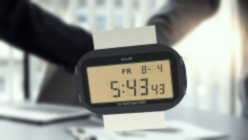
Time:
{"hour": 5, "minute": 43, "second": 43}
